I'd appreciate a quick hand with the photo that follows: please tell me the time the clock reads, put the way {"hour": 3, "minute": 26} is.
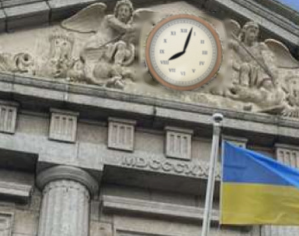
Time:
{"hour": 8, "minute": 3}
